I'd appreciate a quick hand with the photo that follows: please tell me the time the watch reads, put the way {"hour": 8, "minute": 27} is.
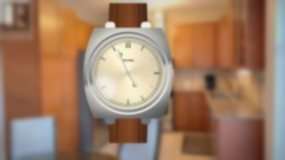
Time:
{"hour": 4, "minute": 56}
